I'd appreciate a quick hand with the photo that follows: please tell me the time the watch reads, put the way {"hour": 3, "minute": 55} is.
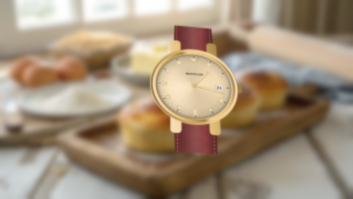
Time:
{"hour": 1, "minute": 17}
